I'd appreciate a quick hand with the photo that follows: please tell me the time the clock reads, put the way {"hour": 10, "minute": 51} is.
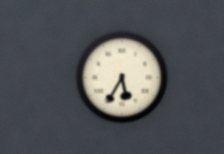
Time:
{"hour": 5, "minute": 35}
